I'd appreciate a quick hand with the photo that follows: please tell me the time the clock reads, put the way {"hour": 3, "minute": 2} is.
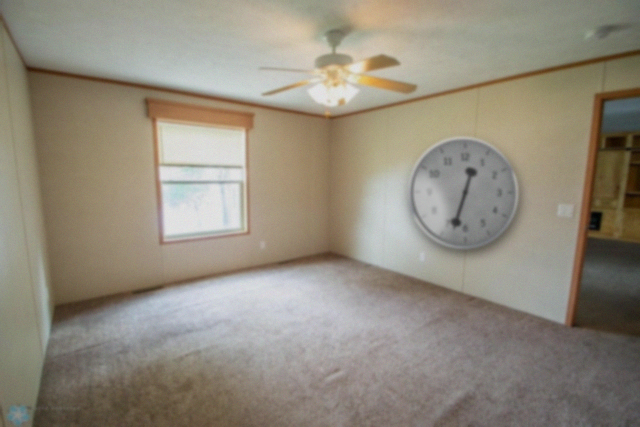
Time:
{"hour": 12, "minute": 33}
